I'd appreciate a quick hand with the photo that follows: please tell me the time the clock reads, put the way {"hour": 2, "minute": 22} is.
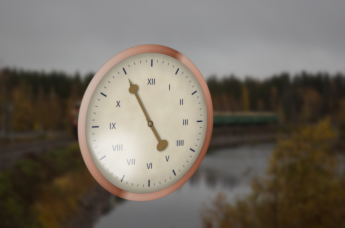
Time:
{"hour": 4, "minute": 55}
